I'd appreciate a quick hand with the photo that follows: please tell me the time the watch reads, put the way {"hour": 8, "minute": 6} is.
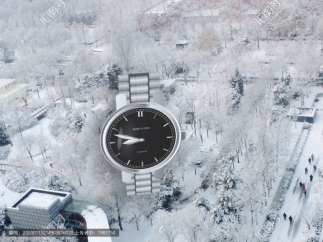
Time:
{"hour": 8, "minute": 48}
